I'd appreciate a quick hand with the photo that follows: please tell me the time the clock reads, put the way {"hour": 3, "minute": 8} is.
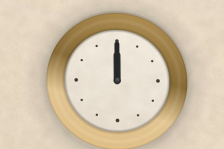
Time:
{"hour": 12, "minute": 0}
